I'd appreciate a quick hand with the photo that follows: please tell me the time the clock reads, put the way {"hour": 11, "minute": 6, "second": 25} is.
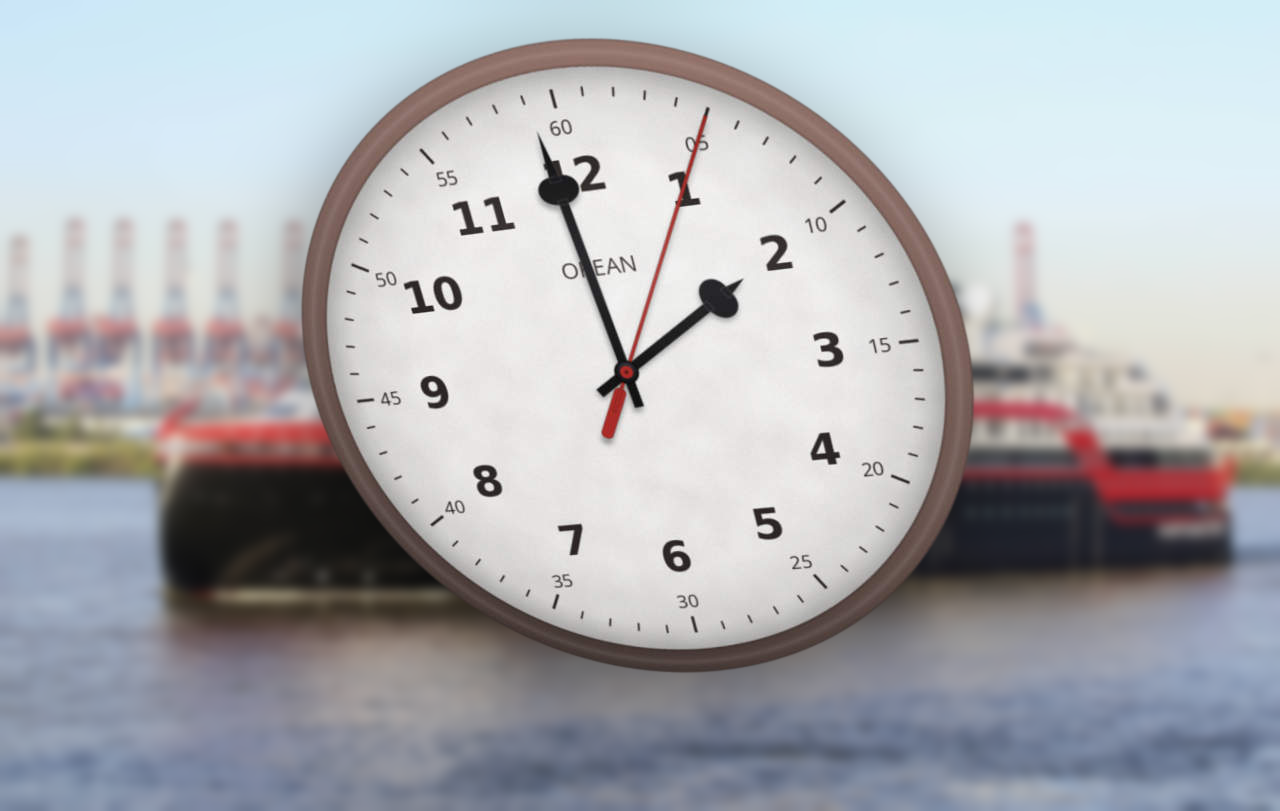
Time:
{"hour": 1, "minute": 59, "second": 5}
